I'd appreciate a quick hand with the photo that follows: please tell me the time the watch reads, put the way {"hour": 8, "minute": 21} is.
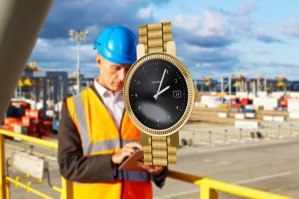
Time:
{"hour": 2, "minute": 4}
